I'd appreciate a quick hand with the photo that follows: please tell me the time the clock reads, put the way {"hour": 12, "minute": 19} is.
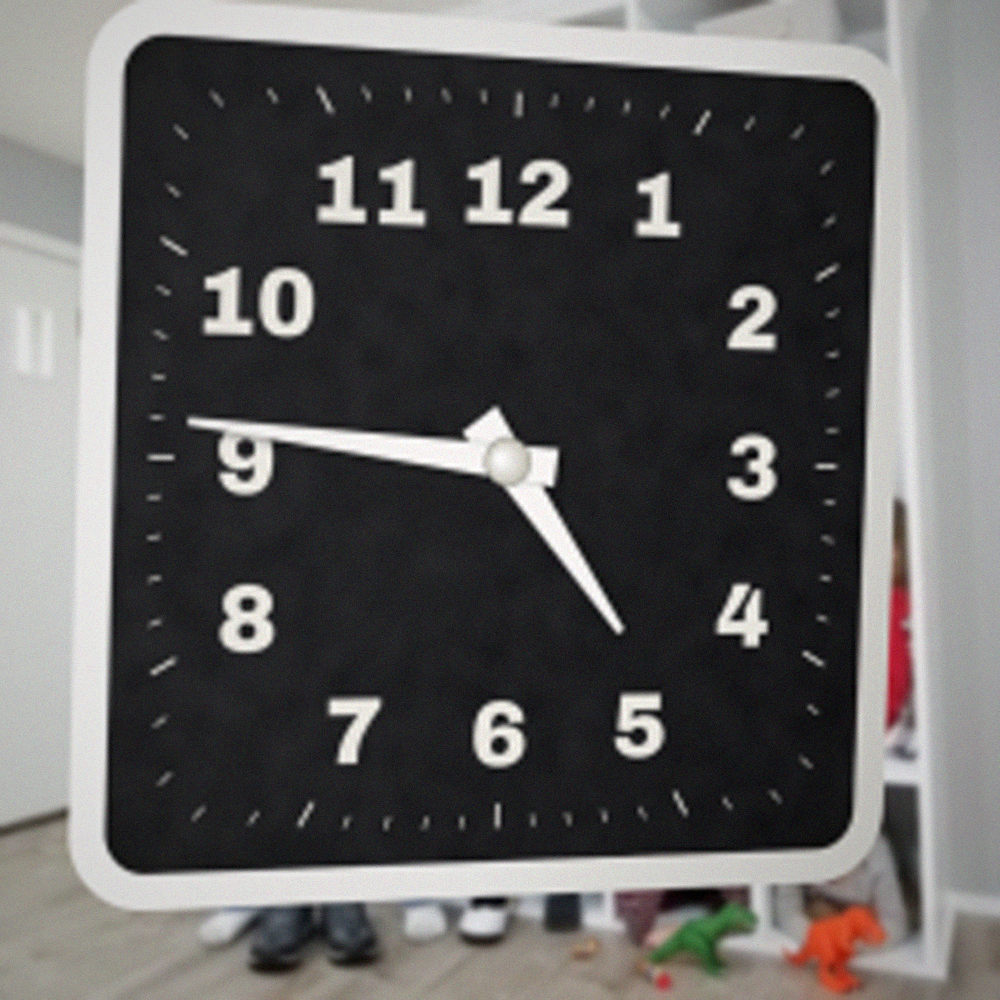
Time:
{"hour": 4, "minute": 46}
